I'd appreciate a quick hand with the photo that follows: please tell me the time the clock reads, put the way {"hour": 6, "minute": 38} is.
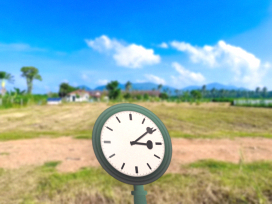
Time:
{"hour": 3, "minute": 9}
